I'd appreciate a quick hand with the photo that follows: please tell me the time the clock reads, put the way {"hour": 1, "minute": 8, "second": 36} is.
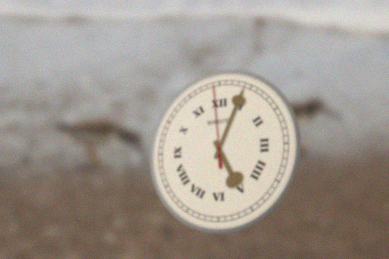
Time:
{"hour": 5, "minute": 3, "second": 59}
